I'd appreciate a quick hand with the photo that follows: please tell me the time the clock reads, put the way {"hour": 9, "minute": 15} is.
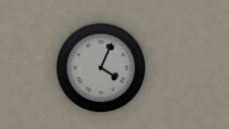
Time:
{"hour": 4, "minute": 4}
